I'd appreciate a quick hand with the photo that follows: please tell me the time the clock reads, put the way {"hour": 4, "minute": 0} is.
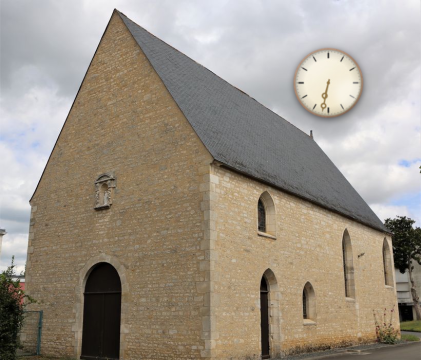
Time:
{"hour": 6, "minute": 32}
